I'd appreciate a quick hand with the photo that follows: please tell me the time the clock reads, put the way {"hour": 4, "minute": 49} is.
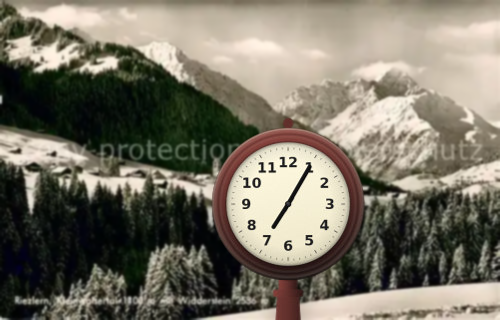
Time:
{"hour": 7, "minute": 5}
